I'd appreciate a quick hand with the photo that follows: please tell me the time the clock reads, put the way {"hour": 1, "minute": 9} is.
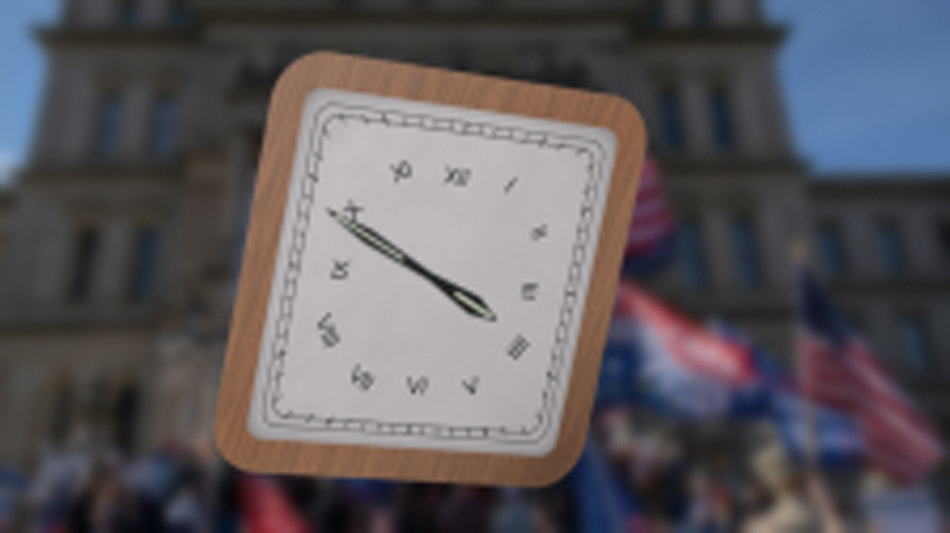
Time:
{"hour": 3, "minute": 49}
